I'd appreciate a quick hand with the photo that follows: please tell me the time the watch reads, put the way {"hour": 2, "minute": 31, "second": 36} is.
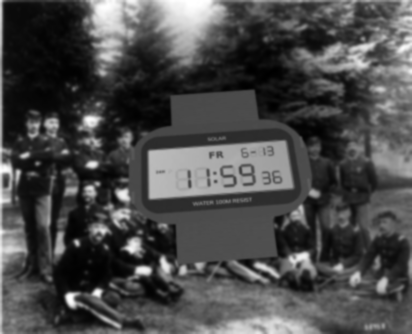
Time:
{"hour": 11, "minute": 59, "second": 36}
